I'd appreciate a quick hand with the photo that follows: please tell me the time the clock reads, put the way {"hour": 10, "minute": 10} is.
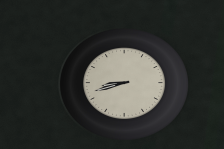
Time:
{"hour": 8, "minute": 42}
